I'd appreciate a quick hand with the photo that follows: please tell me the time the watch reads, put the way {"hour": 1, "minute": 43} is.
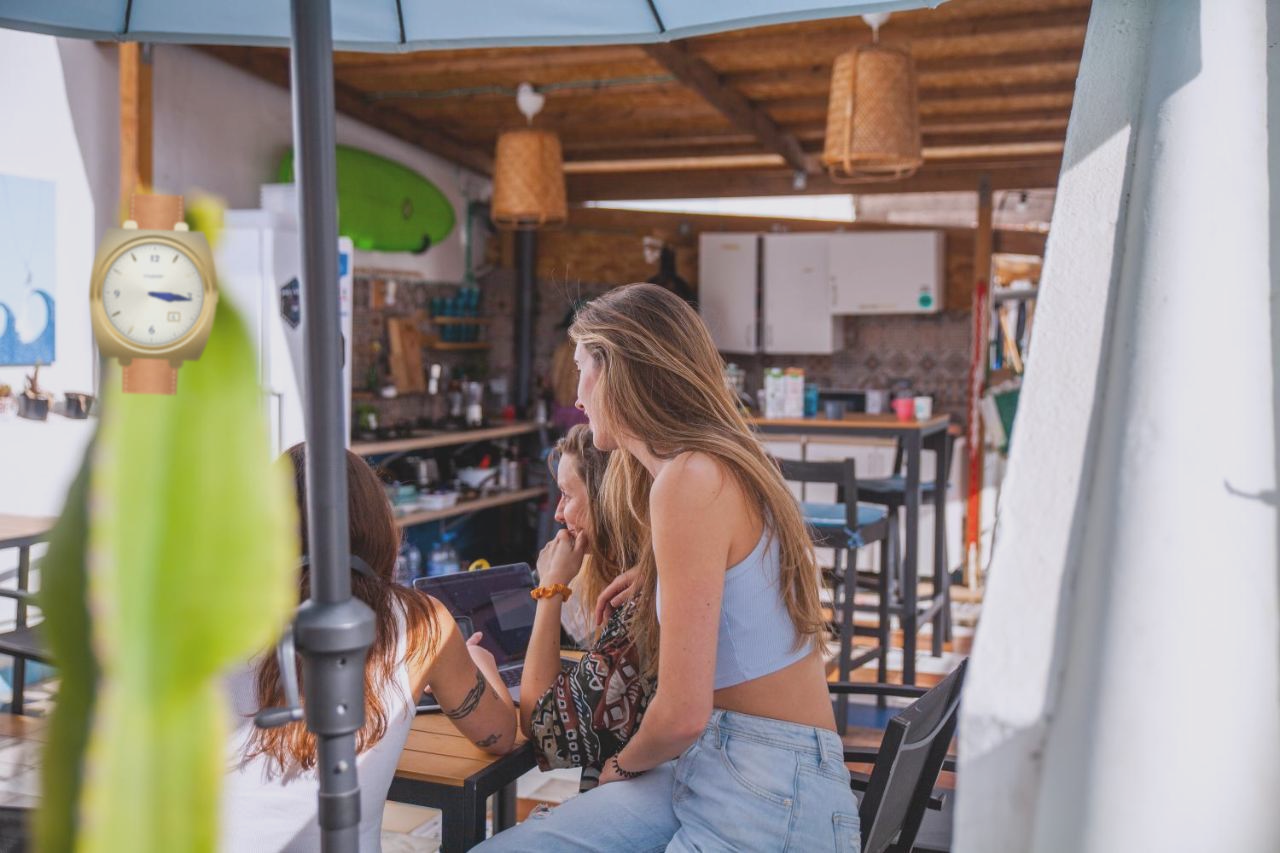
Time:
{"hour": 3, "minute": 16}
